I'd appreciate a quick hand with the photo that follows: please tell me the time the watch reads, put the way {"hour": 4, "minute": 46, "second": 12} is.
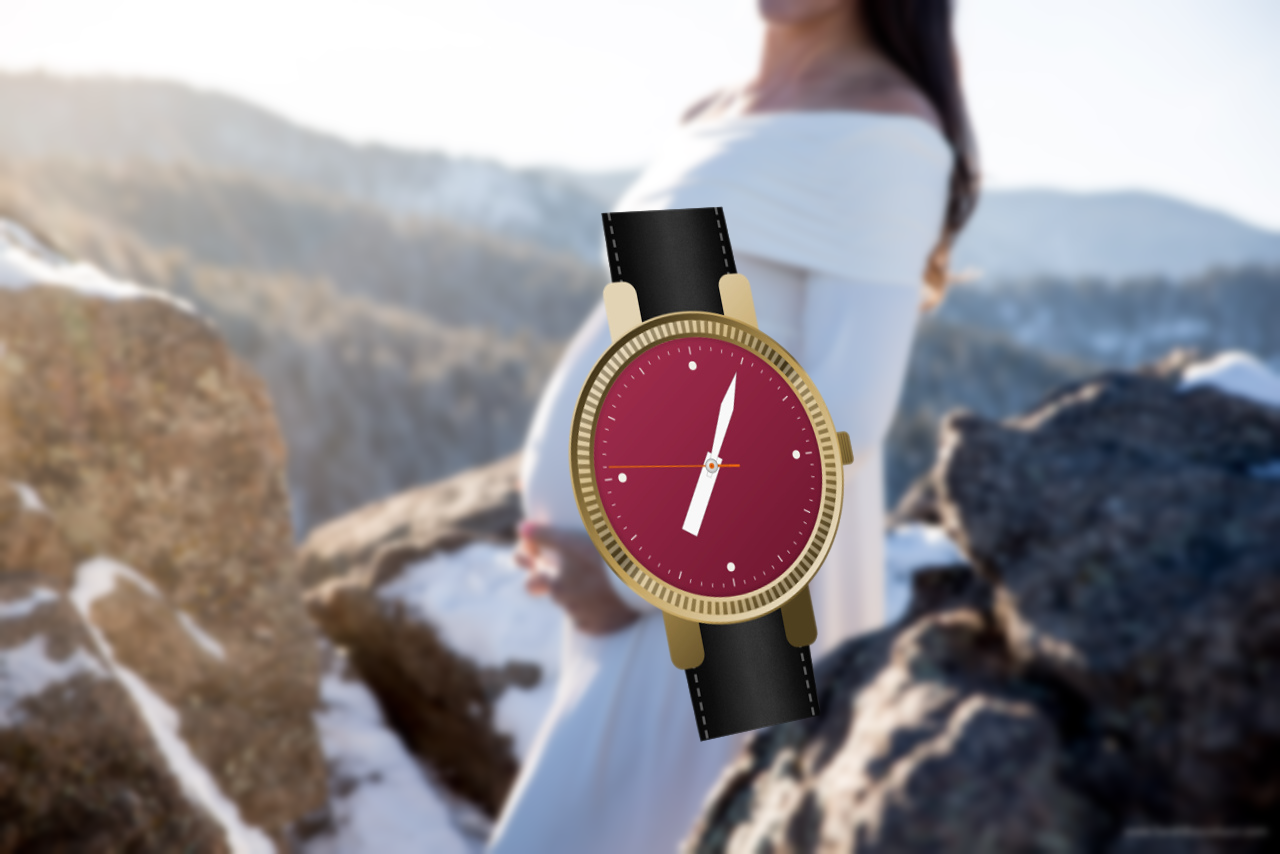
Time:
{"hour": 7, "minute": 4, "second": 46}
